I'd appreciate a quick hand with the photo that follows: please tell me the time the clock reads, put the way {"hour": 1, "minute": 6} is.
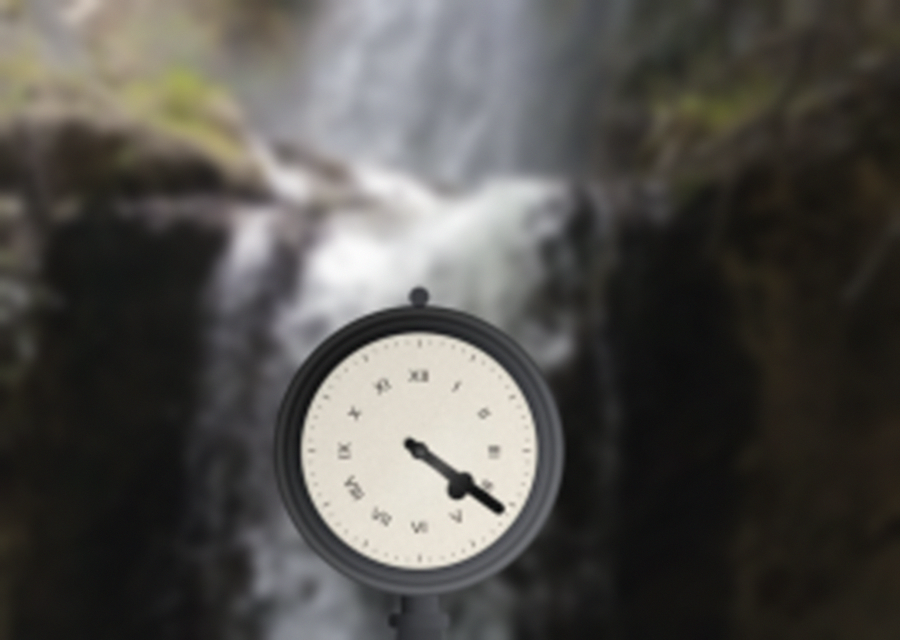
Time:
{"hour": 4, "minute": 21}
